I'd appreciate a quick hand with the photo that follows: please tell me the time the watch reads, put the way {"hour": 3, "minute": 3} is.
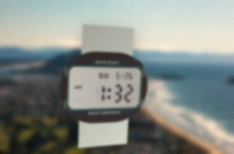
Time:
{"hour": 1, "minute": 32}
